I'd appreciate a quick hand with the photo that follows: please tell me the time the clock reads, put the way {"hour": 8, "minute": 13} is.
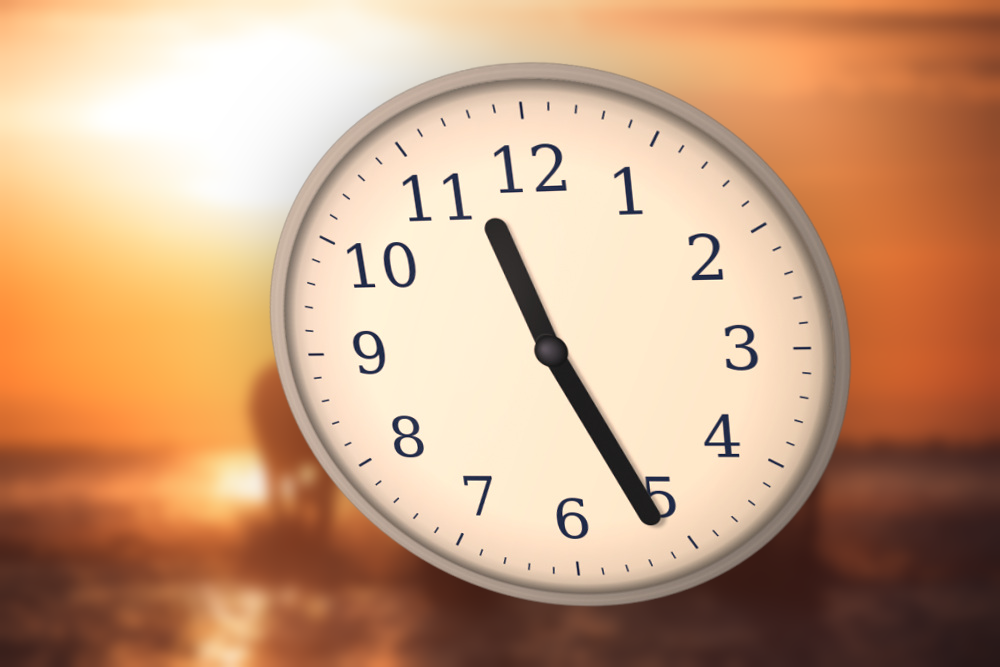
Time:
{"hour": 11, "minute": 26}
